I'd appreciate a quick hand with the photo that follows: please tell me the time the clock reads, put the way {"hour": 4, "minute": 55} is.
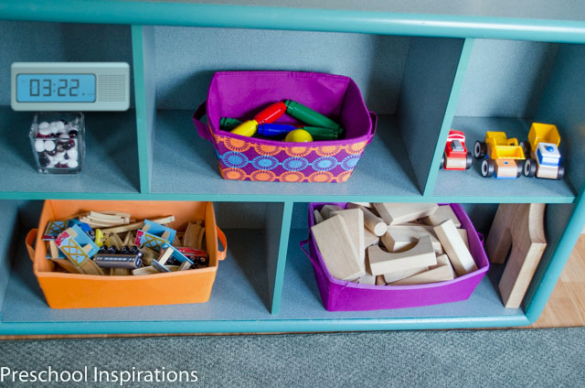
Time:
{"hour": 3, "minute": 22}
